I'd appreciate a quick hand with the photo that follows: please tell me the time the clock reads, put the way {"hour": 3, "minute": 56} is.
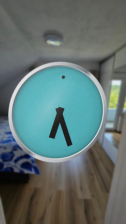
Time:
{"hour": 6, "minute": 26}
